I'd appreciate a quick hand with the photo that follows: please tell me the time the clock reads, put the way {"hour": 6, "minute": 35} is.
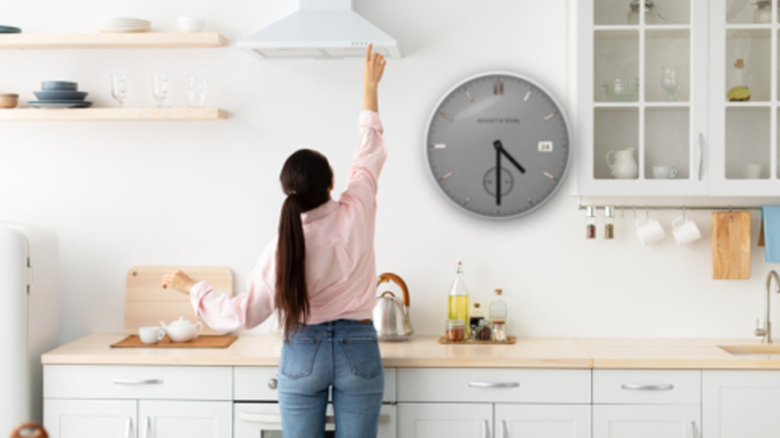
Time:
{"hour": 4, "minute": 30}
